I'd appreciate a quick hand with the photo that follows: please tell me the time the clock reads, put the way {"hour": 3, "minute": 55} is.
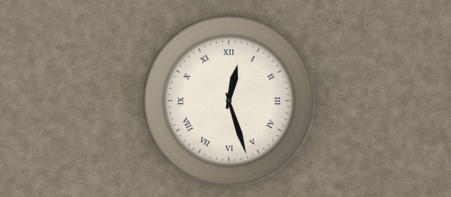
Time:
{"hour": 12, "minute": 27}
